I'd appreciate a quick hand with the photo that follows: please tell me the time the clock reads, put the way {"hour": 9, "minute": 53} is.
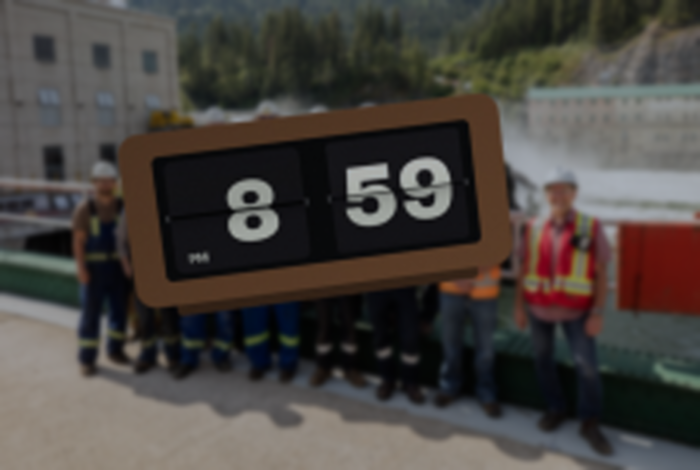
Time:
{"hour": 8, "minute": 59}
